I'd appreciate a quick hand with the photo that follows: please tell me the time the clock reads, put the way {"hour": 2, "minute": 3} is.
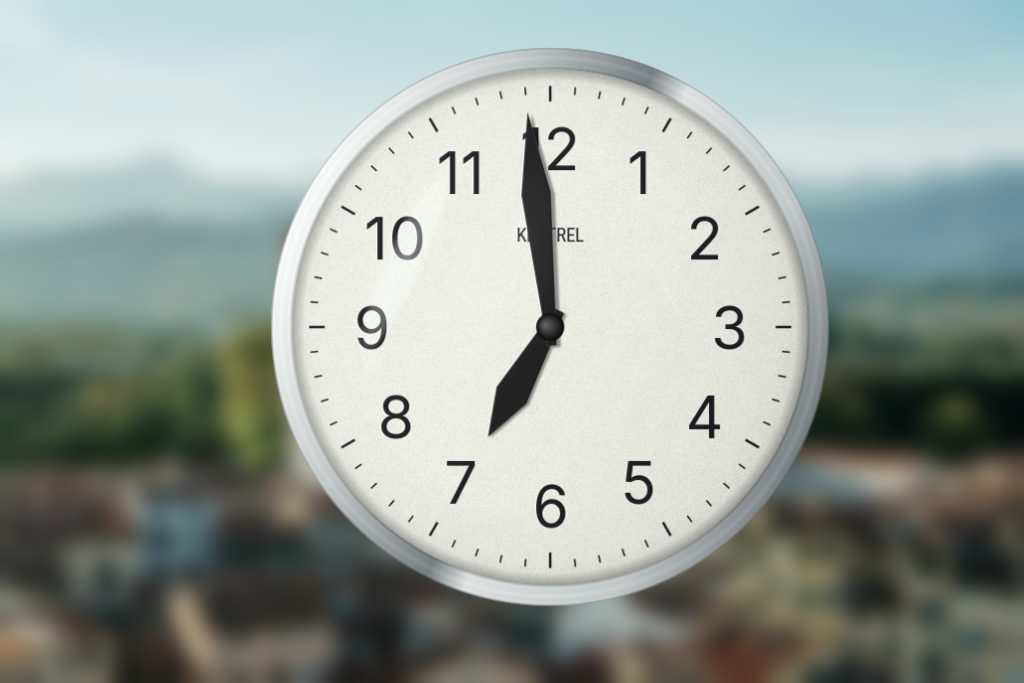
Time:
{"hour": 6, "minute": 59}
